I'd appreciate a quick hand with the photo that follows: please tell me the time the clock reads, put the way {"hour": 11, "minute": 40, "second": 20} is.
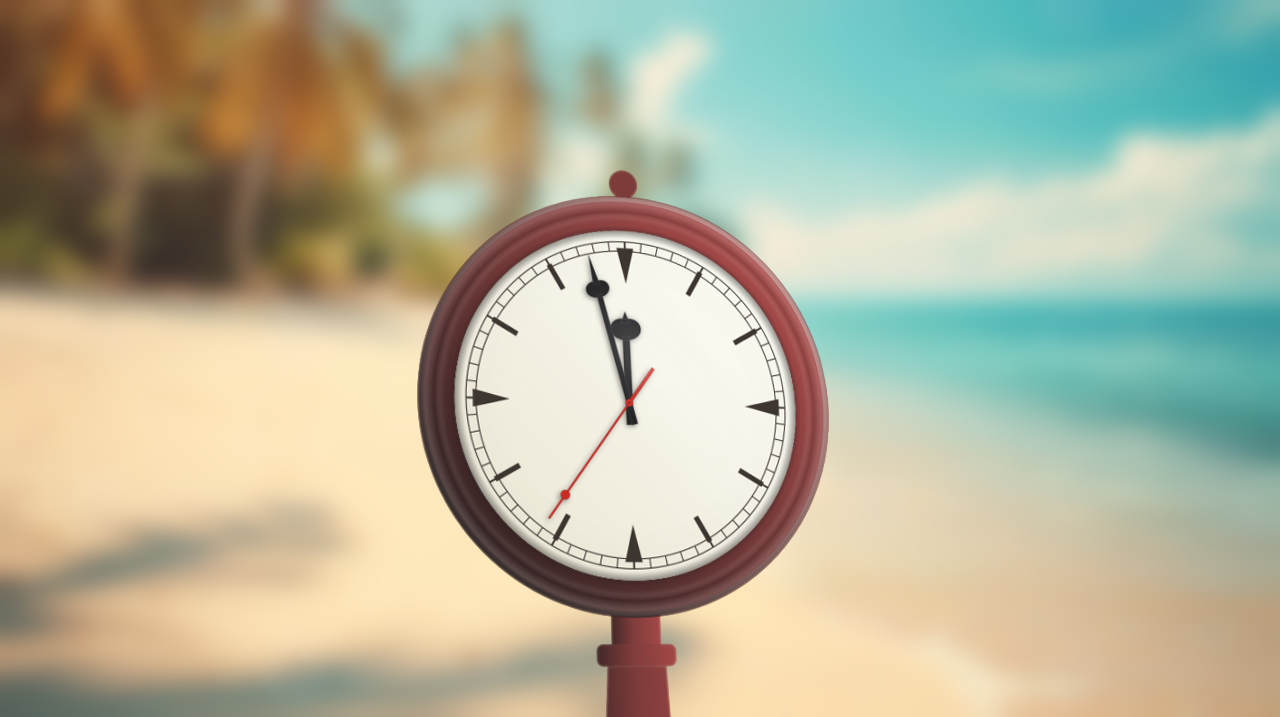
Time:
{"hour": 11, "minute": 57, "second": 36}
